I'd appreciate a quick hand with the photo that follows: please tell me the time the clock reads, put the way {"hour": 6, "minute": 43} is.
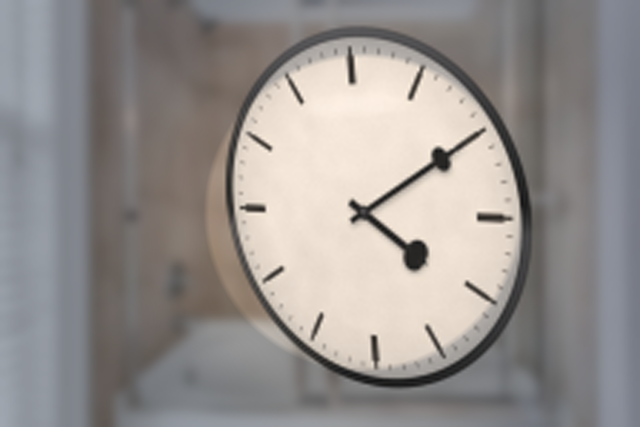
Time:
{"hour": 4, "minute": 10}
